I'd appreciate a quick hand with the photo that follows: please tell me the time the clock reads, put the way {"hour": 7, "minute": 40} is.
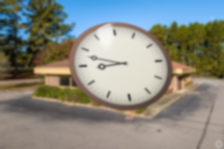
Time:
{"hour": 8, "minute": 48}
